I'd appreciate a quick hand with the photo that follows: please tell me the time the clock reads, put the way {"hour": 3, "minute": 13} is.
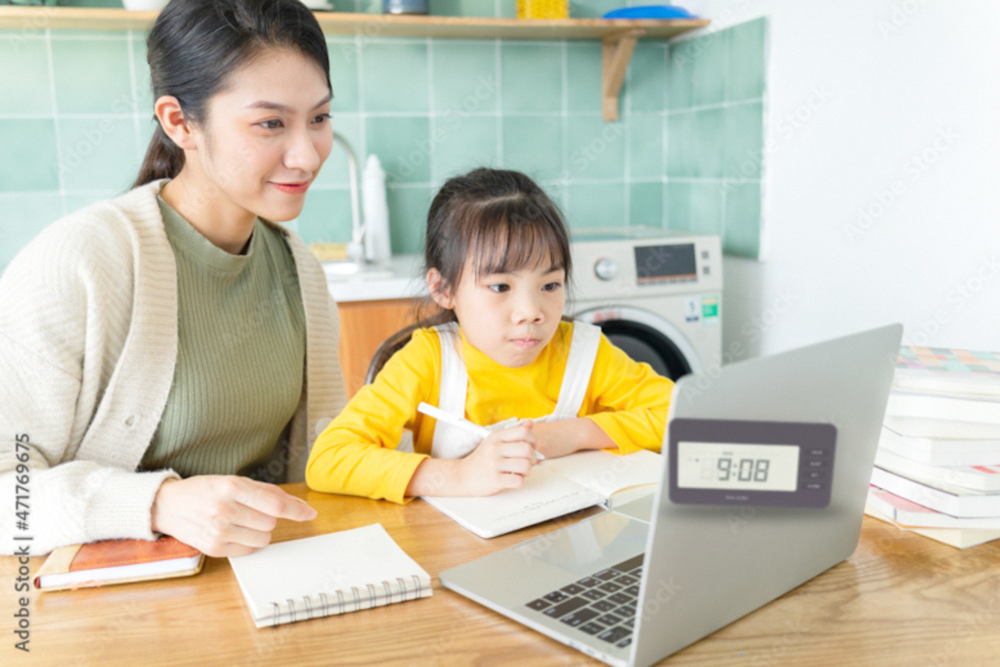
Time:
{"hour": 9, "minute": 8}
